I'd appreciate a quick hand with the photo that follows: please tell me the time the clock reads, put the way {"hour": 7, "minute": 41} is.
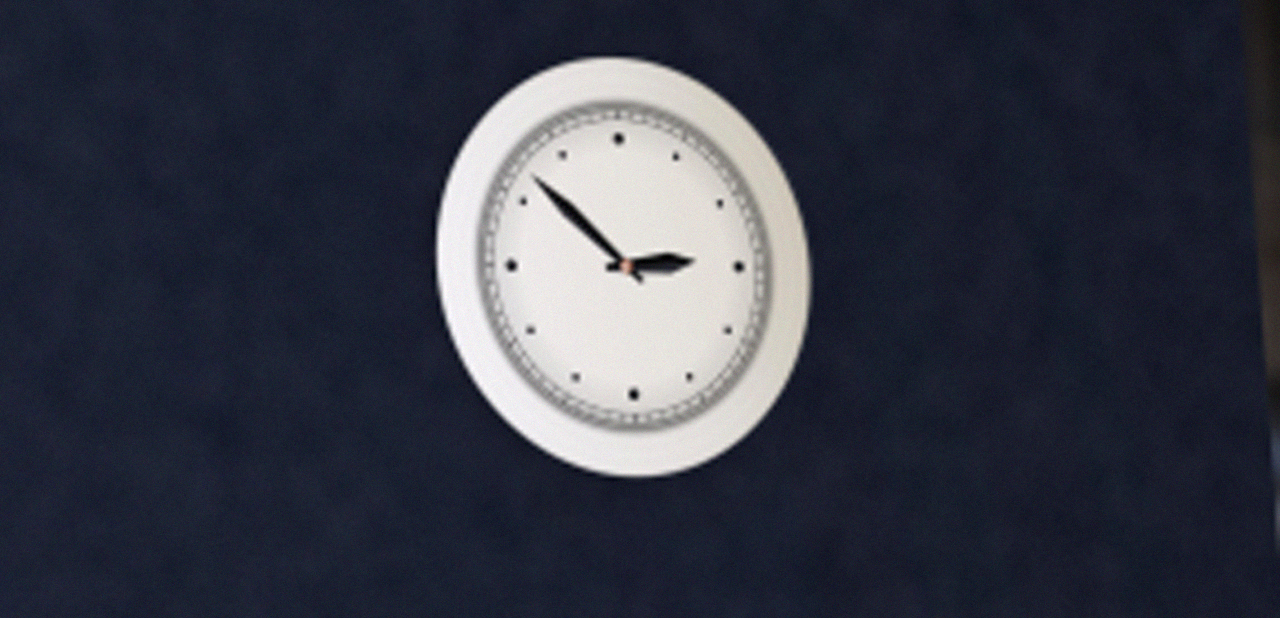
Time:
{"hour": 2, "minute": 52}
